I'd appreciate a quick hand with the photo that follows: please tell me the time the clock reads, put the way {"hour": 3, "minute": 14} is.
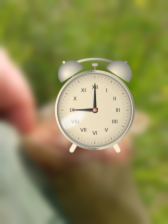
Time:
{"hour": 9, "minute": 0}
